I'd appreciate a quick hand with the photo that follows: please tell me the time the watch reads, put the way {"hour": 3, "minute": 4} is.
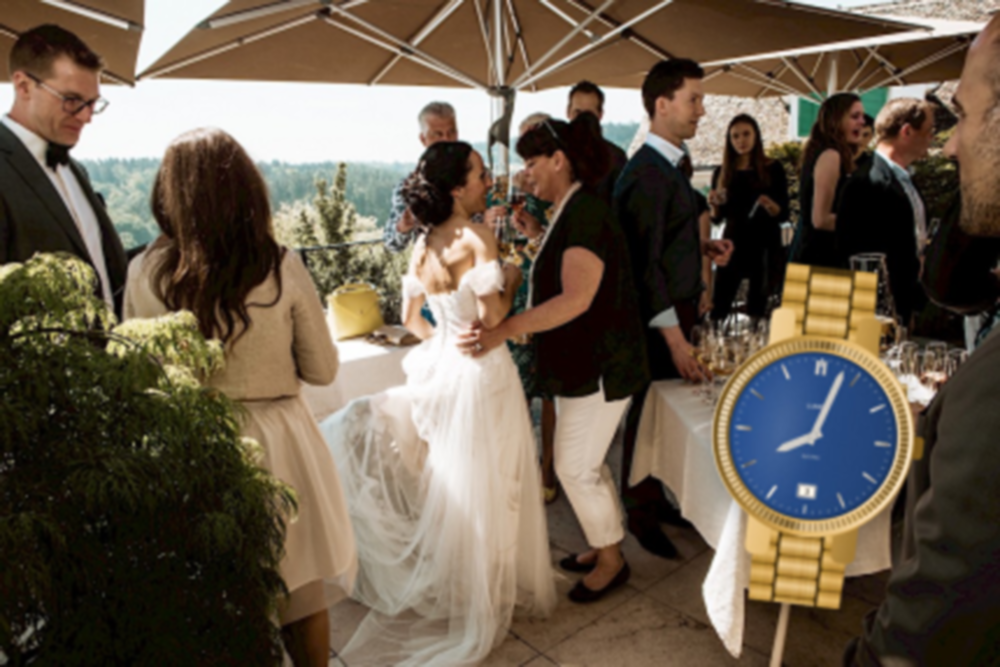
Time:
{"hour": 8, "minute": 3}
